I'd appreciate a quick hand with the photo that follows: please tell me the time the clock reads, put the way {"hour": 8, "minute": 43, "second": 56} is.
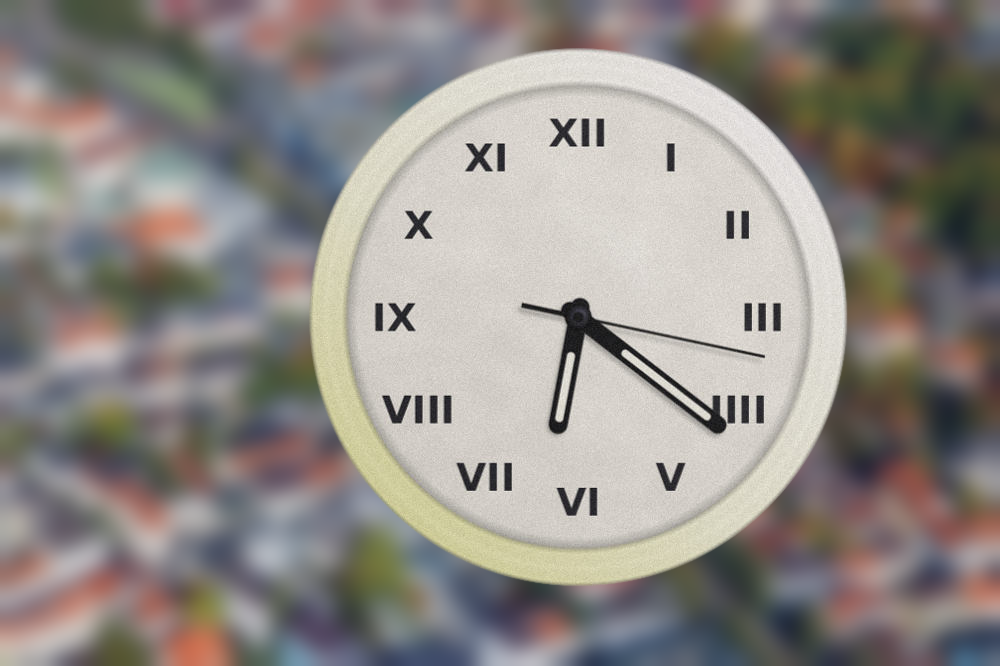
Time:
{"hour": 6, "minute": 21, "second": 17}
